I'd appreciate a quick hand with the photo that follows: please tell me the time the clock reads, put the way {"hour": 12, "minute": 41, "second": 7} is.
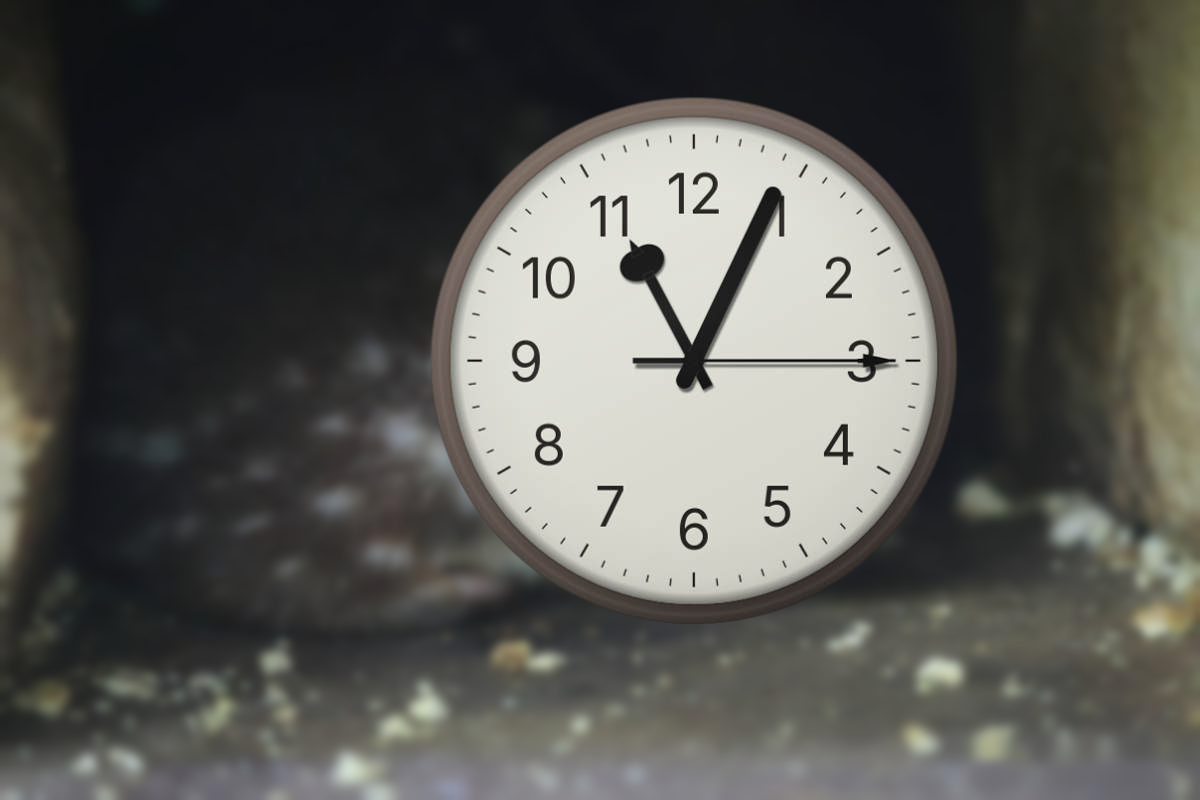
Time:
{"hour": 11, "minute": 4, "second": 15}
